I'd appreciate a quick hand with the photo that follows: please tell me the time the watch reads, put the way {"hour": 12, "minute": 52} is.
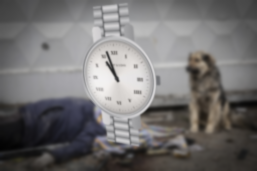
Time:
{"hour": 10, "minute": 57}
